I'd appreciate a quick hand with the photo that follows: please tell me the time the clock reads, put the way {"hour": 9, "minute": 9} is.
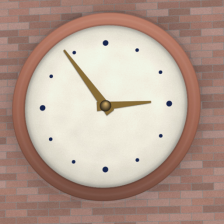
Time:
{"hour": 2, "minute": 54}
